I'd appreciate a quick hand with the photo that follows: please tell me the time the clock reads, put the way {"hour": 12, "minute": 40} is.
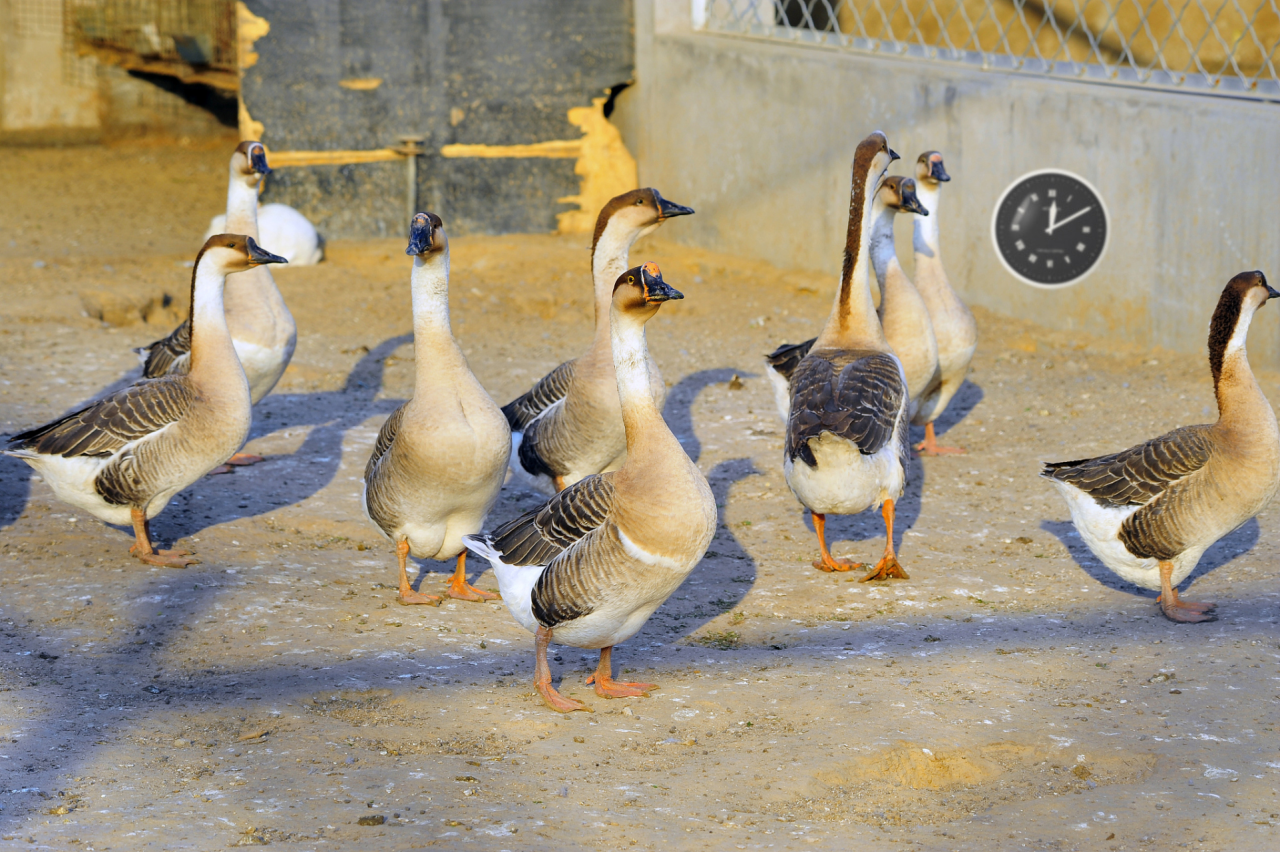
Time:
{"hour": 12, "minute": 10}
